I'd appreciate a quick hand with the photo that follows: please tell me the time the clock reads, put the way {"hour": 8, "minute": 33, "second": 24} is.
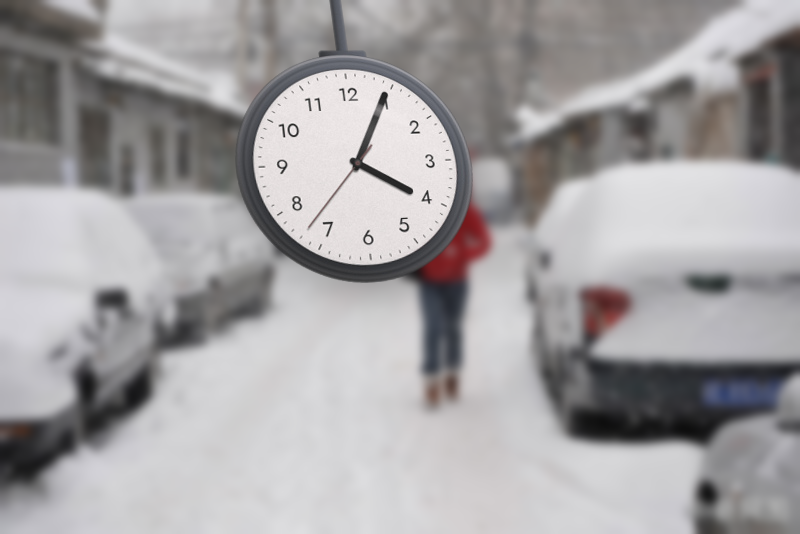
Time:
{"hour": 4, "minute": 4, "second": 37}
